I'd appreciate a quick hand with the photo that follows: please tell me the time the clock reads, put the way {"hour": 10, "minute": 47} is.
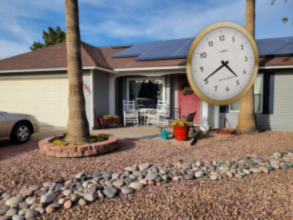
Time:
{"hour": 4, "minute": 41}
